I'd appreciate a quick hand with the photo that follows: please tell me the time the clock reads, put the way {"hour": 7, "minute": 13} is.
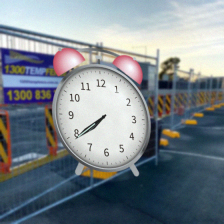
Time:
{"hour": 7, "minute": 39}
